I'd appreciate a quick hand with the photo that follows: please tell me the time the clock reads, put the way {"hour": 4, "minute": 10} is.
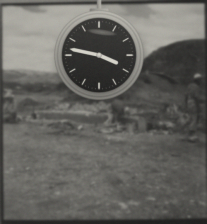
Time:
{"hour": 3, "minute": 47}
